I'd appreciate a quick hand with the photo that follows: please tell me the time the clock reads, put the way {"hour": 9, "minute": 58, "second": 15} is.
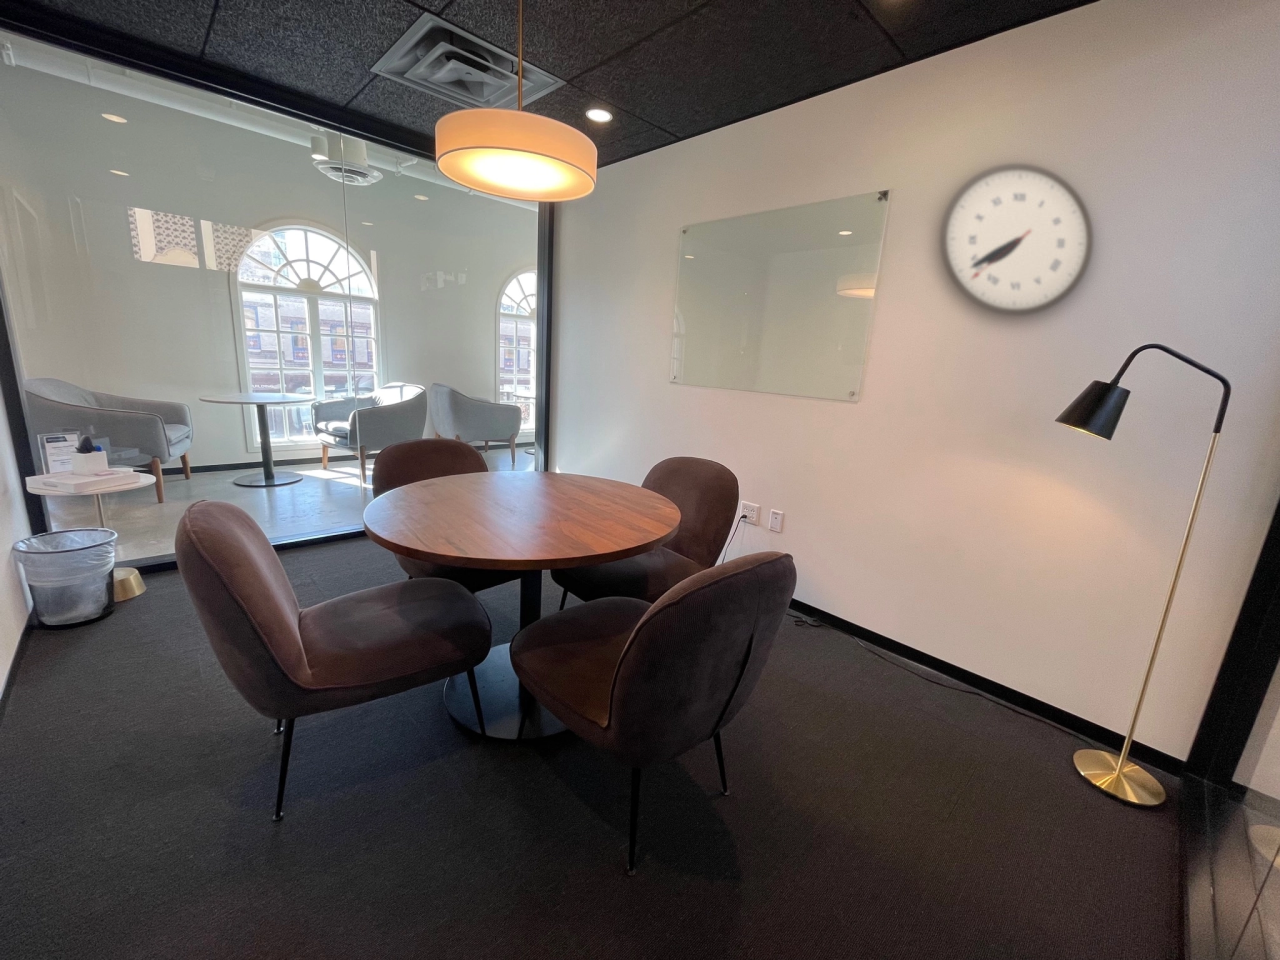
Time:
{"hour": 7, "minute": 39, "second": 38}
